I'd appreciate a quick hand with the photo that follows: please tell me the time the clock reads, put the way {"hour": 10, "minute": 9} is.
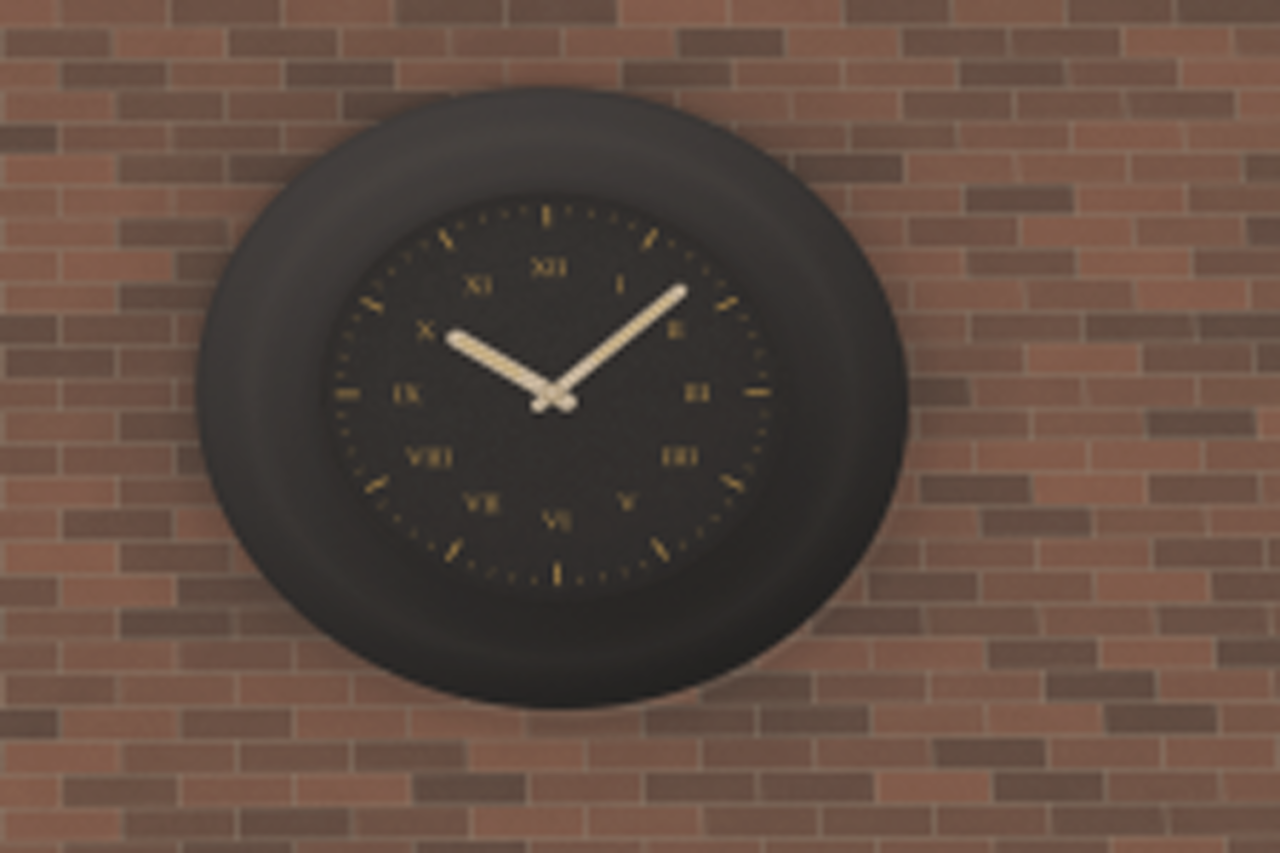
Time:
{"hour": 10, "minute": 8}
